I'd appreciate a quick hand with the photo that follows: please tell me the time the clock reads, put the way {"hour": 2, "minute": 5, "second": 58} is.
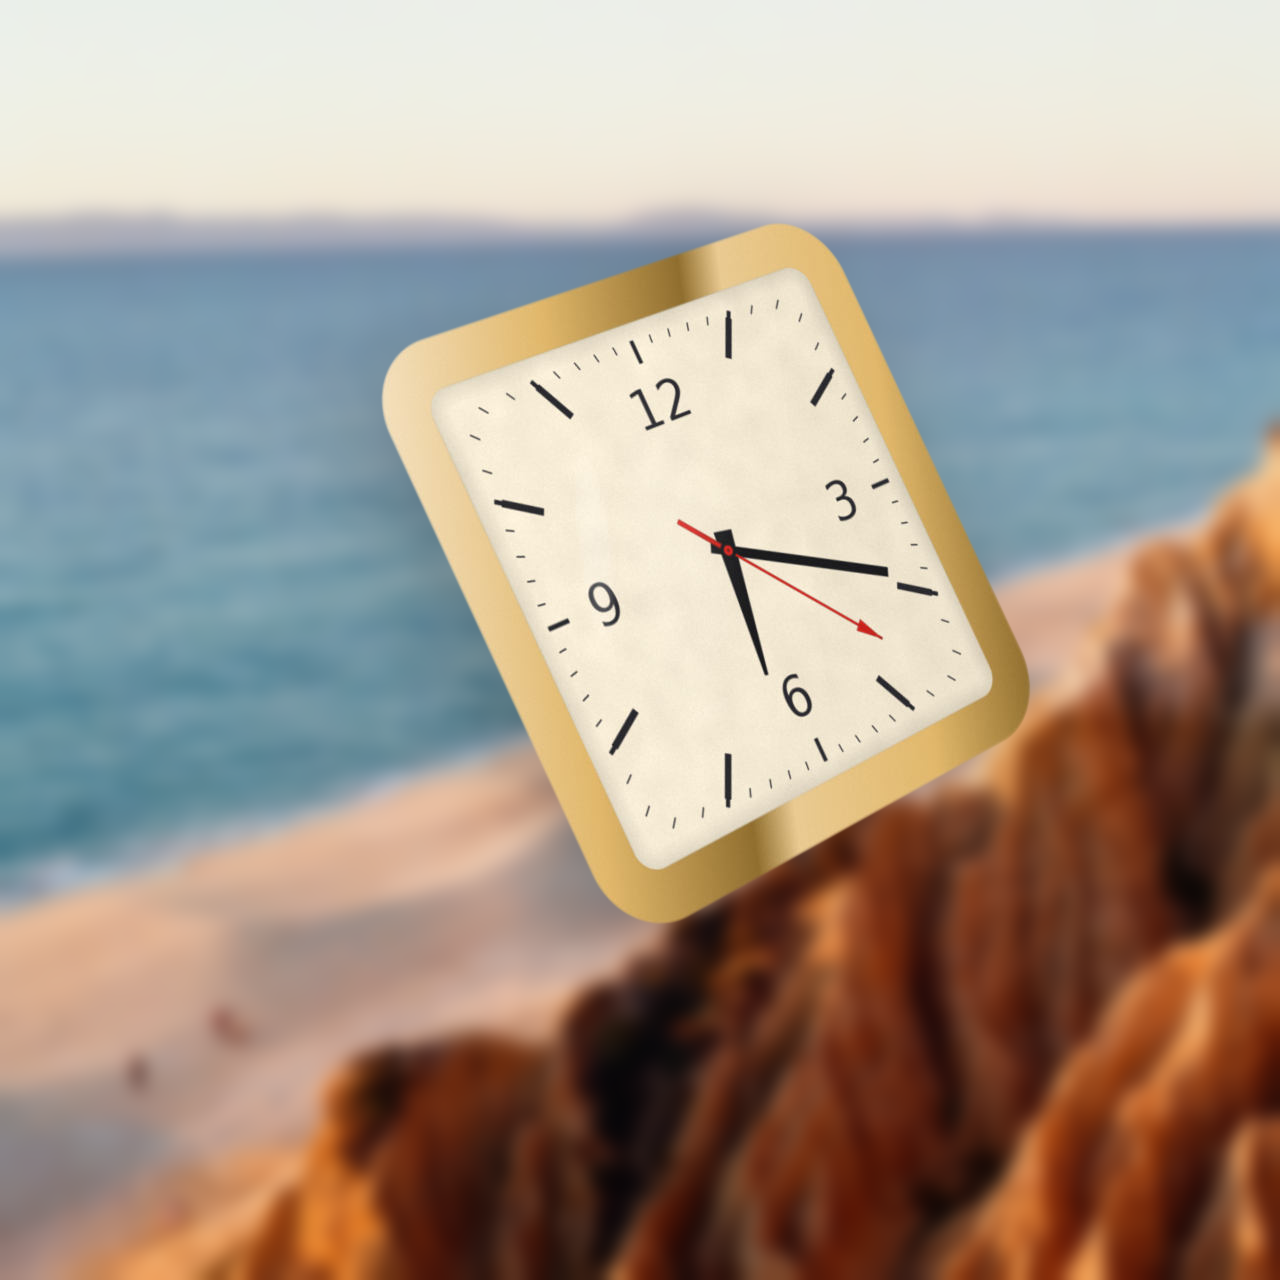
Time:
{"hour": 6, "minute": 19, "second": 23}
